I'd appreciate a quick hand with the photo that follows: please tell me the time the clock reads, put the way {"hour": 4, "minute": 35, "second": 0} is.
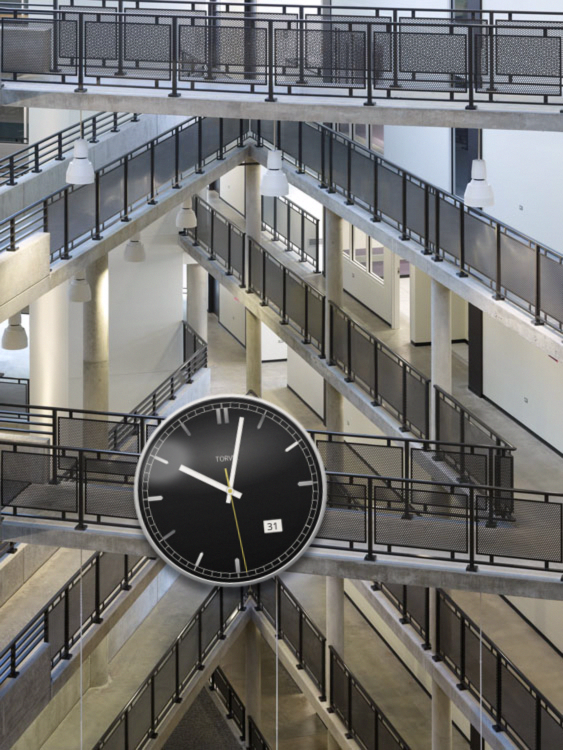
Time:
{"hour": 10, "minute": 2, "second": 29}
